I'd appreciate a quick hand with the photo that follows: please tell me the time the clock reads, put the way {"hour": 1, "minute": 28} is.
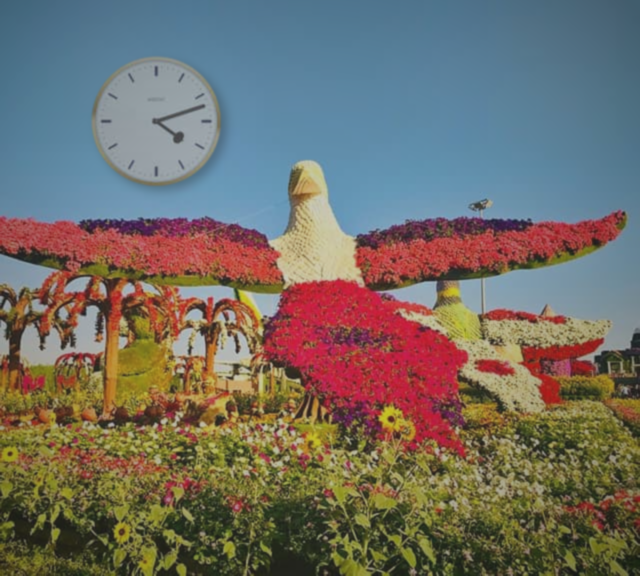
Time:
{"hour": 4, "minute": 12}
